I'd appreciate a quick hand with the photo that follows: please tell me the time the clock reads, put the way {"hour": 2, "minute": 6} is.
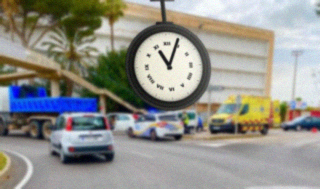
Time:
{"hour": 11, "minute": 4}
